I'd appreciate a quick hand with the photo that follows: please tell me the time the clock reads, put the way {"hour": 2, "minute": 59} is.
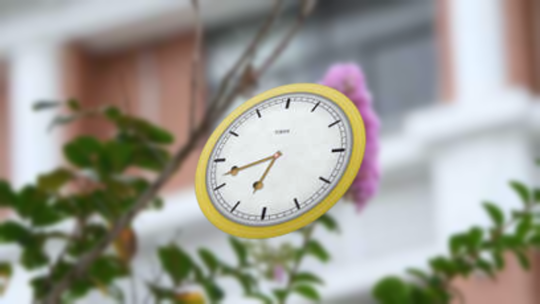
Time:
{"hour": 6, "minute": 42}
